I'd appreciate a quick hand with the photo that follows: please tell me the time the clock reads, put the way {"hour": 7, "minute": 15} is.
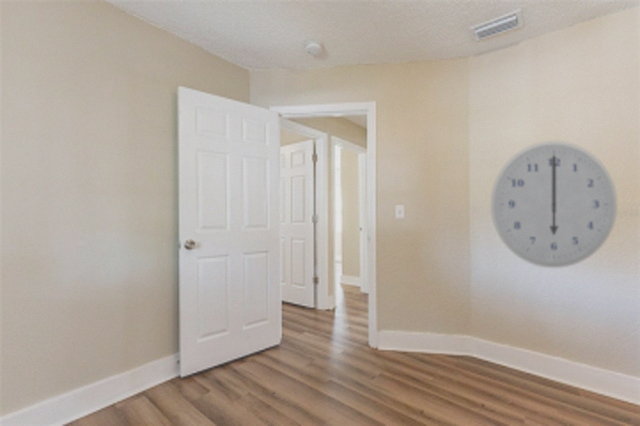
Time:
{"hour": 6, "minute": 0}
